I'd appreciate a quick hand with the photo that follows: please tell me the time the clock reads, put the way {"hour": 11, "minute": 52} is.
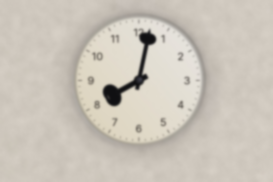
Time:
{"hour": 8, "minute": 2}
